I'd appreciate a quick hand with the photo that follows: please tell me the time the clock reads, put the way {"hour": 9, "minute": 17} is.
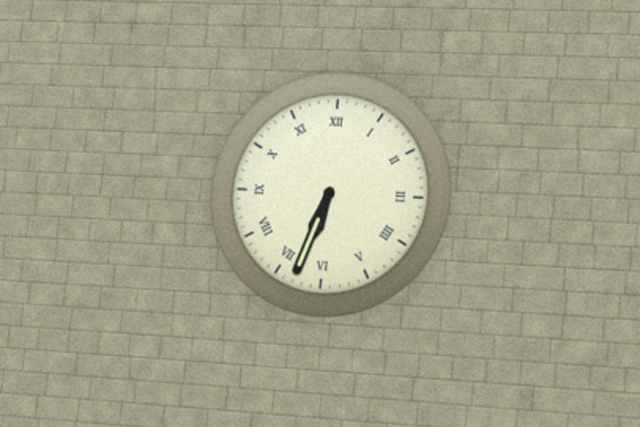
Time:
{"hour": 6, "minute": 33}
